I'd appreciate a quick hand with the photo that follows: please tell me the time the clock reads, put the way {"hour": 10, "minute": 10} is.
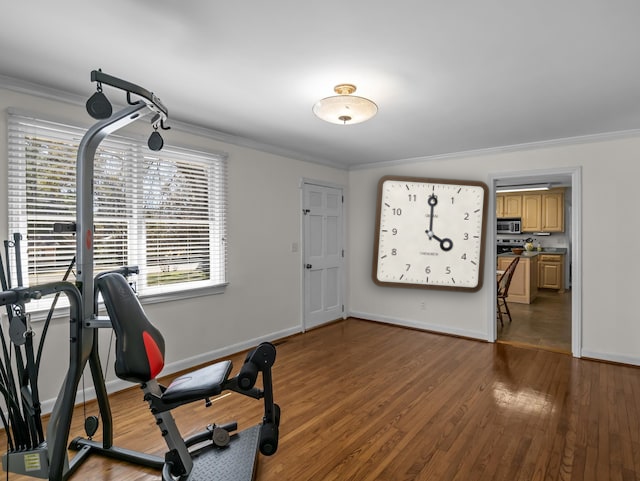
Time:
{"hour": 4, "minute": 0}
